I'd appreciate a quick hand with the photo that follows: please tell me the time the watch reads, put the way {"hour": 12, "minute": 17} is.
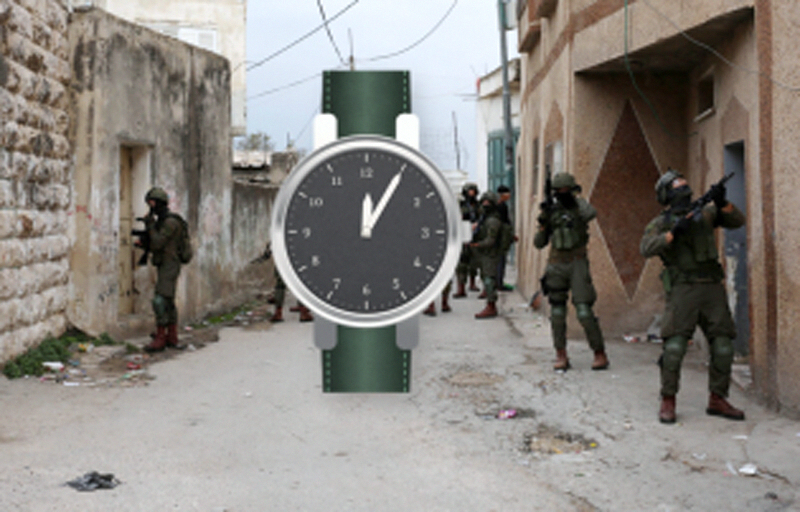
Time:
{"hour": 12, "minute": 5}
